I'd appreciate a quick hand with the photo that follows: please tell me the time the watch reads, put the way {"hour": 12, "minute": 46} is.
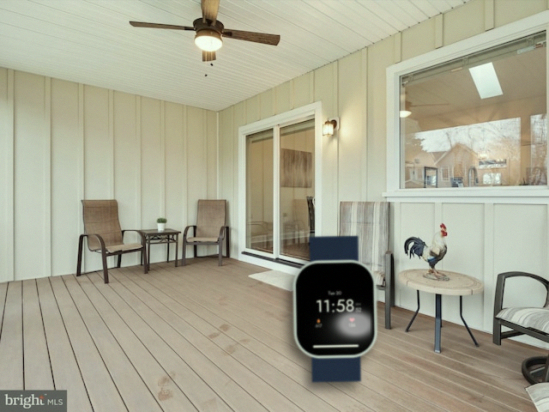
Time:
{"hour": 11, "minute": 58}
